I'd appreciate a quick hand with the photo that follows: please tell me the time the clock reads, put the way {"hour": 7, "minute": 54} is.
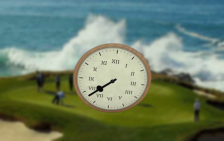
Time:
{"hour": 7, "minute": 38}
